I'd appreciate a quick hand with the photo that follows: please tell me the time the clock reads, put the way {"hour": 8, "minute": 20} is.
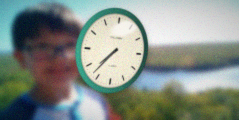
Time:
{"hour": 7, "minute": 37}
